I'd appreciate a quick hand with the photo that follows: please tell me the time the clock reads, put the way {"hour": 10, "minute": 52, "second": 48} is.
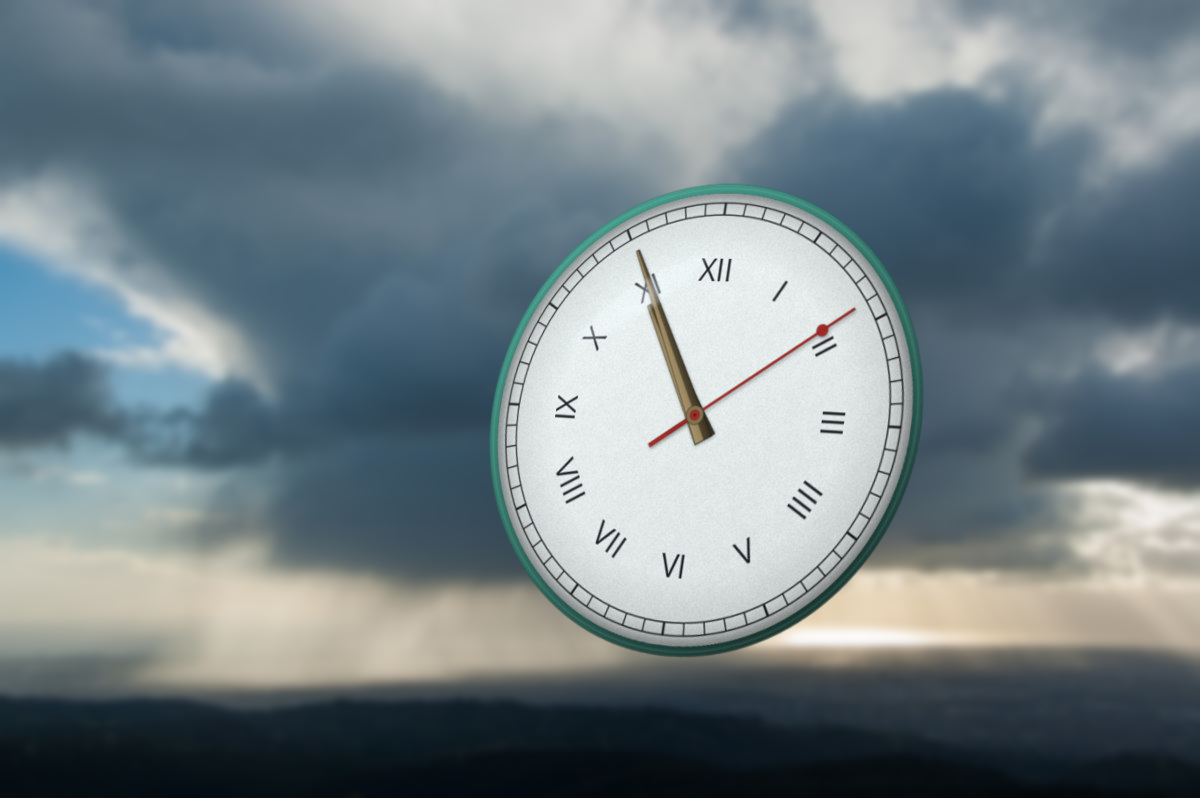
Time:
{"hour": 10, "minute": 55, "second": 9}
